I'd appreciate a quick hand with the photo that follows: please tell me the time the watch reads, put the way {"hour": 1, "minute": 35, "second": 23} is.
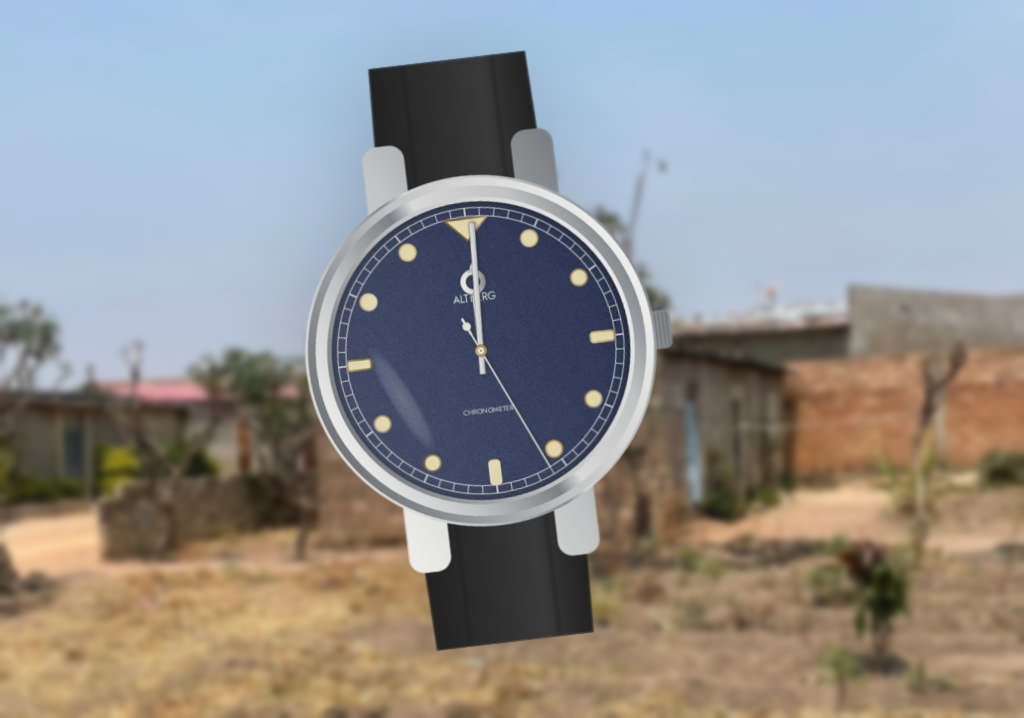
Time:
{"hour": 12, "minute": 0, "second": 26}
